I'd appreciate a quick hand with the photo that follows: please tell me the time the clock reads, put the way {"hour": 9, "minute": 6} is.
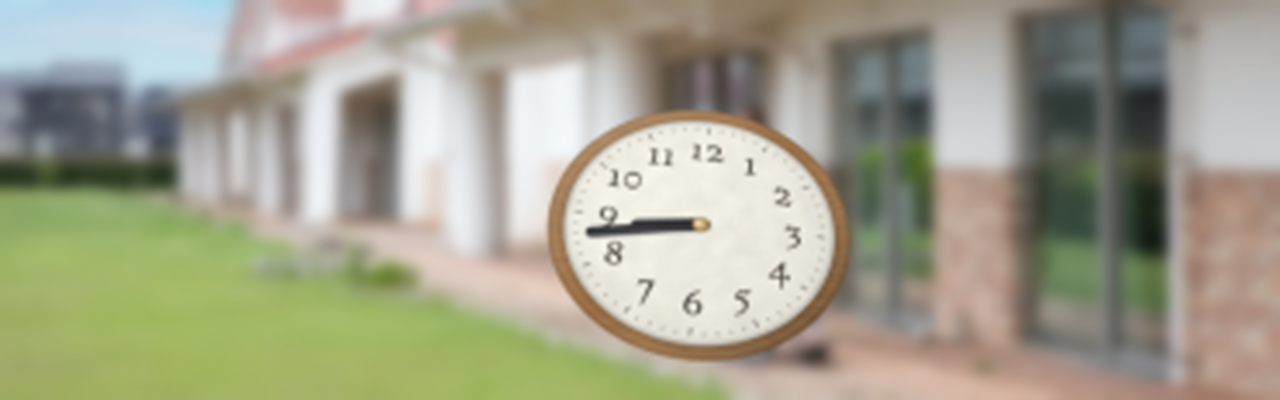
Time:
{"hour": 8, "minute": 43}
